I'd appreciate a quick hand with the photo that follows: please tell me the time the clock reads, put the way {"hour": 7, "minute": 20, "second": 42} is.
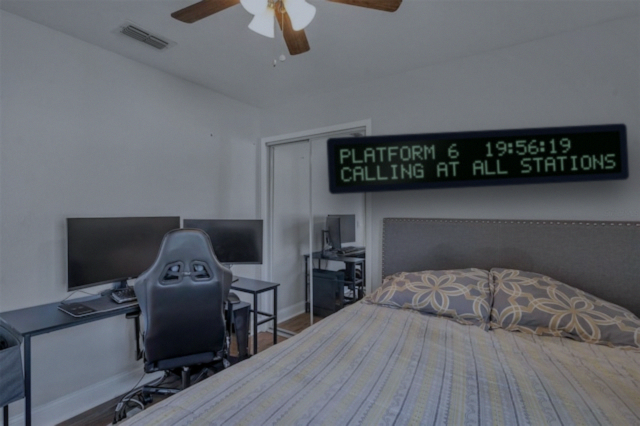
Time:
{"hour": 19, "minute": 56, "second": 19}
